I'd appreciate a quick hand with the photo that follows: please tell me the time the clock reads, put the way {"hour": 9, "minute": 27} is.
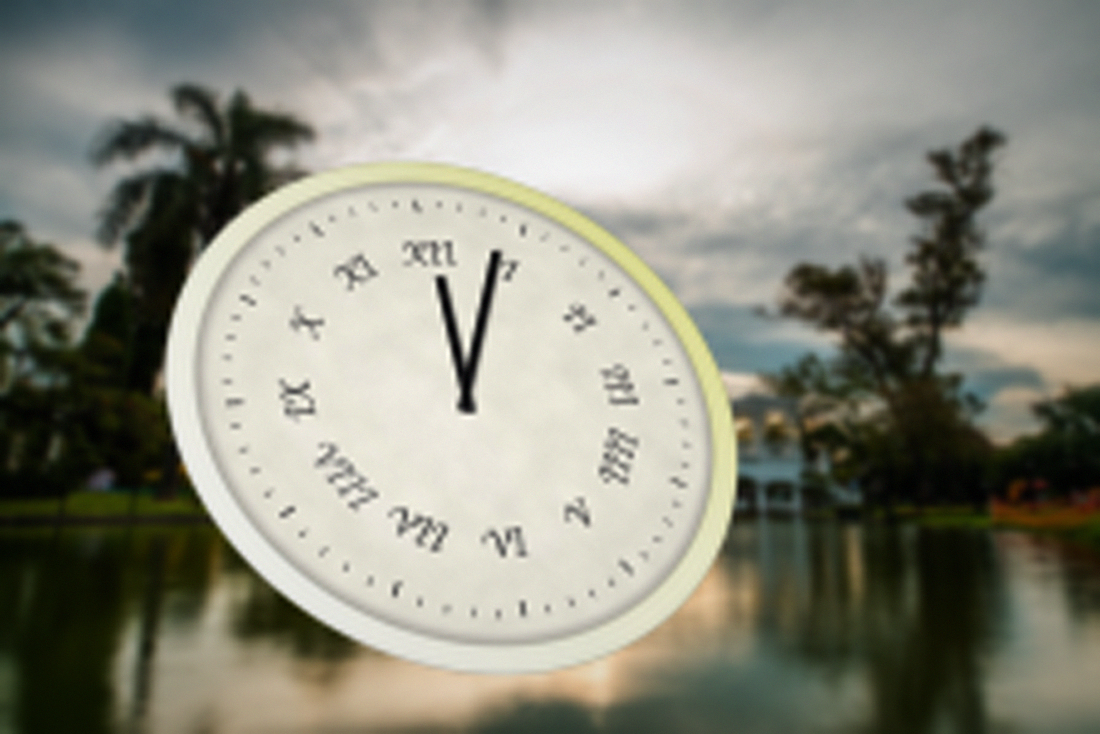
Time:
{"hour": 12, "minute": 4}
